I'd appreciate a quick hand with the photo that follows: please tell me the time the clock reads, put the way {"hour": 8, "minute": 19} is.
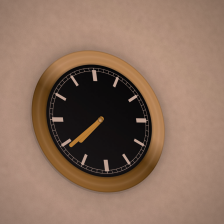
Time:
{"hour": 7, "minute": 39}
